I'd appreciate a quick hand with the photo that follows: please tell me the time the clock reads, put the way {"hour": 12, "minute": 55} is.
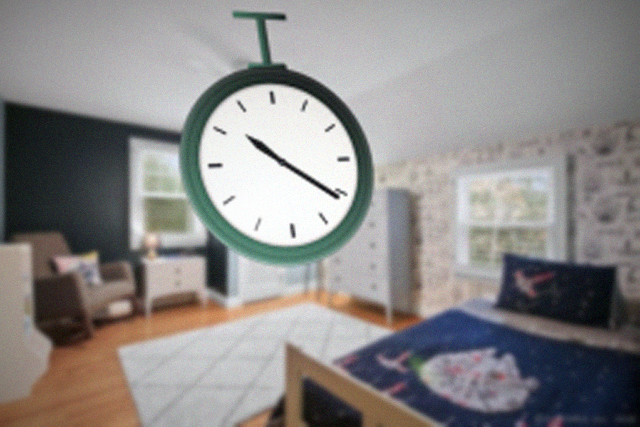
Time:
{"hour": 10, "minute": 21}
